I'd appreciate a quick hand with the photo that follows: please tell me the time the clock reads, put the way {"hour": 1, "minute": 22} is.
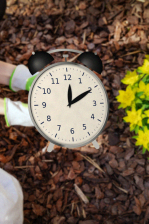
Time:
{"hour": 12, "minute": 10}
